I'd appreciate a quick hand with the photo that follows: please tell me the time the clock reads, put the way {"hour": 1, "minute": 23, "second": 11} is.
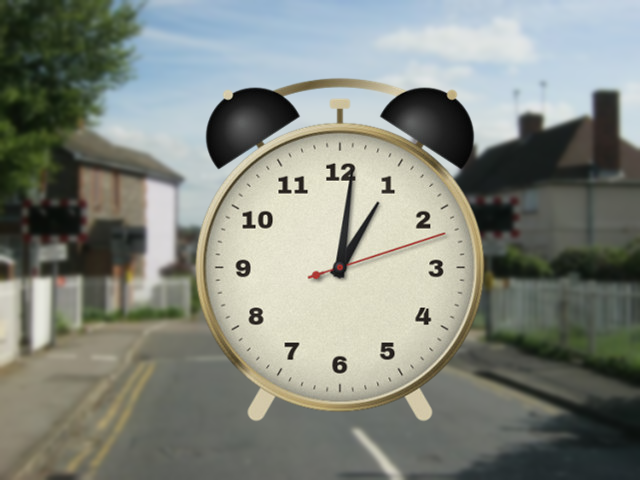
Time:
{"hour": 1, "minute": 1, "second": 12}
